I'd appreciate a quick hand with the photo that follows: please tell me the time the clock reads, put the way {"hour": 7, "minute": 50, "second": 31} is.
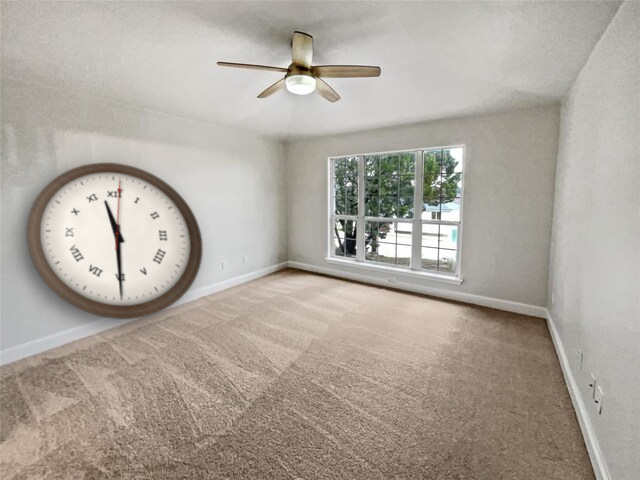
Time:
{"hour": 11, "minute": 30, "second": 1}
